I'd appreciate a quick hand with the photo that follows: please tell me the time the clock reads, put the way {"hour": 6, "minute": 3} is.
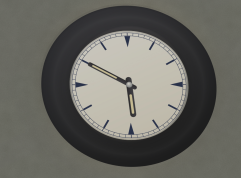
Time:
{"hour": 5, "minute": 50}
